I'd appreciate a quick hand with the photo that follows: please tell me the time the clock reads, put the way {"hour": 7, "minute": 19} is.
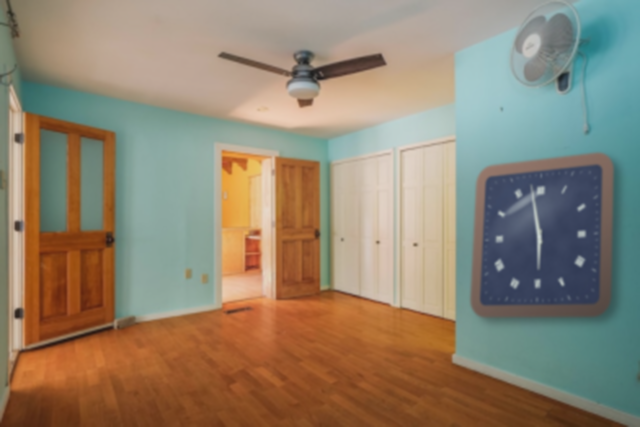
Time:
{"hour": 5, "minute": 58}
